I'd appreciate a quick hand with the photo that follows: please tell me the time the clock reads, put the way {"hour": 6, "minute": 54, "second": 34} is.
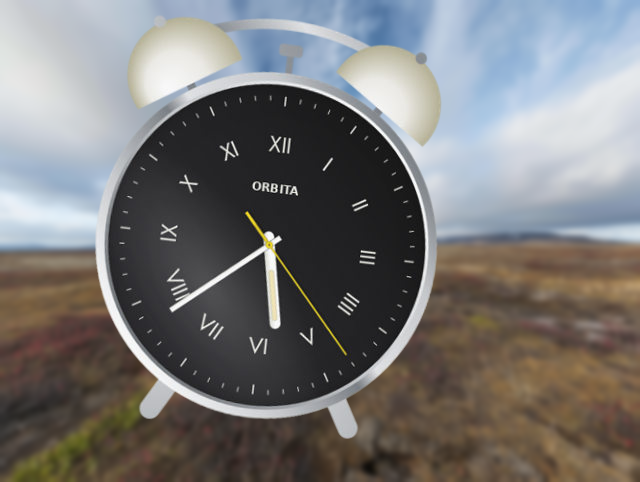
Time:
{"hour": 5, "minute": 38, "second": 23}
